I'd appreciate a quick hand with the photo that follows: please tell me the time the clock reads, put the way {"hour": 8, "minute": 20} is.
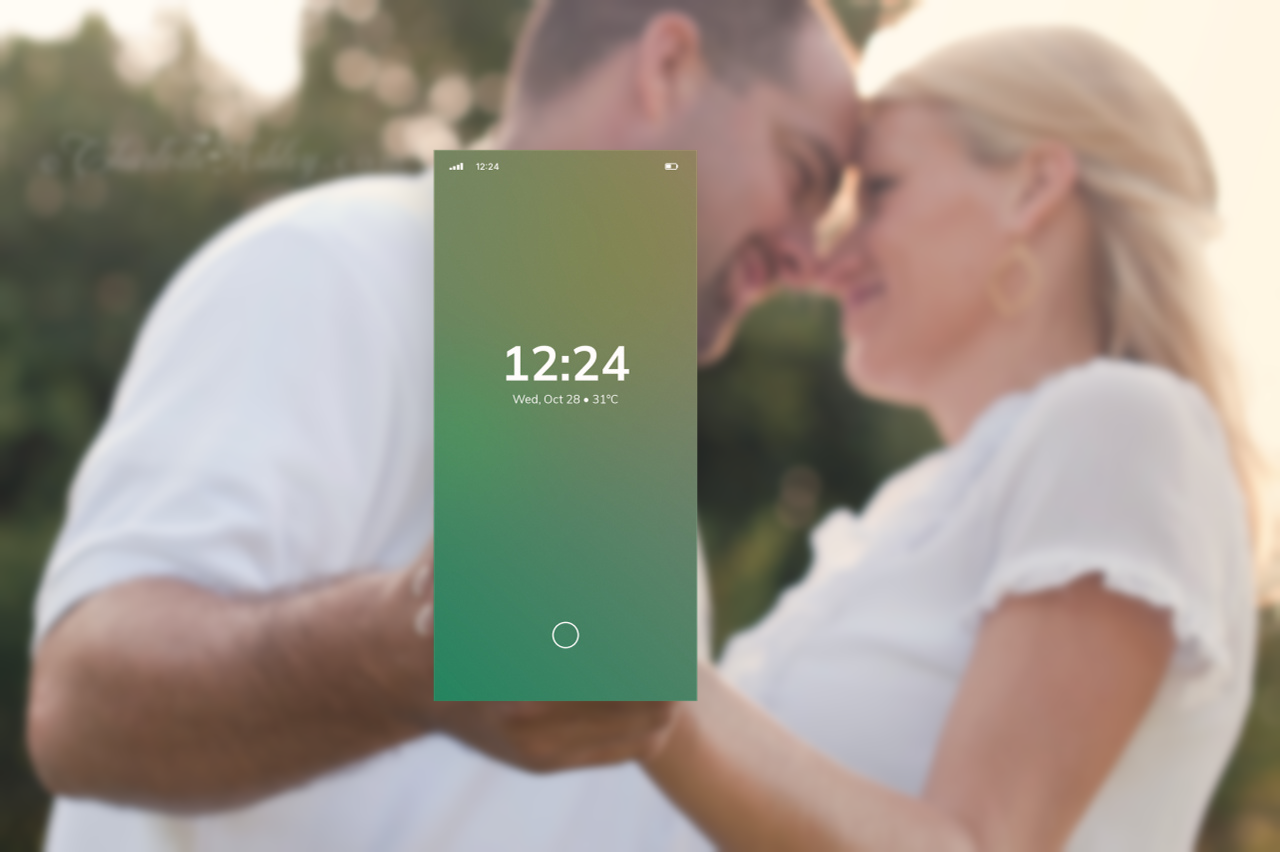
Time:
{"hour": 12, "minute": 24}
